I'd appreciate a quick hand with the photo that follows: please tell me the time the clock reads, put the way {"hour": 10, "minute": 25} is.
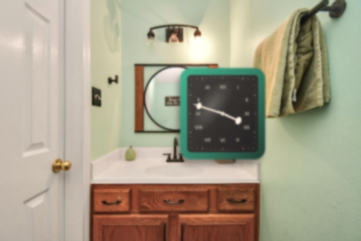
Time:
{"hour": 3, "minute": 48}
